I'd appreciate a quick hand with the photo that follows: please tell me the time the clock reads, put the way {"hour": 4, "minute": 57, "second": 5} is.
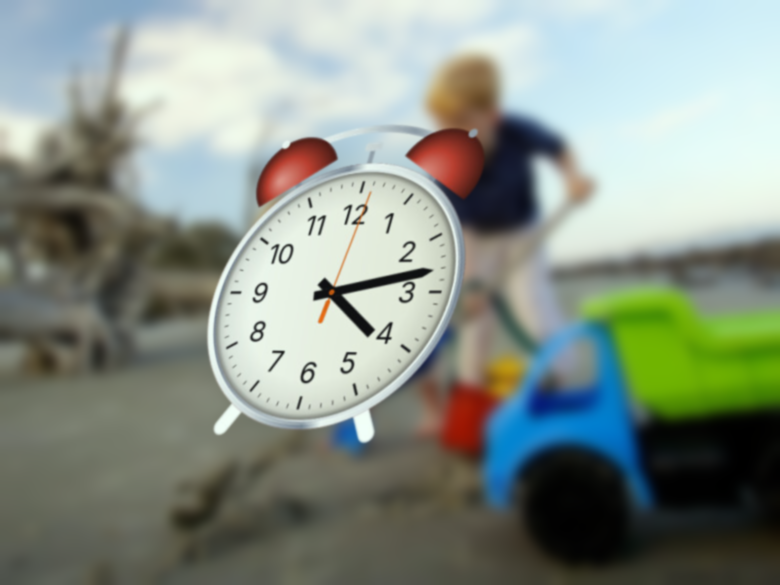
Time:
{"hour": 4, "minute": 13, "second": 1}
